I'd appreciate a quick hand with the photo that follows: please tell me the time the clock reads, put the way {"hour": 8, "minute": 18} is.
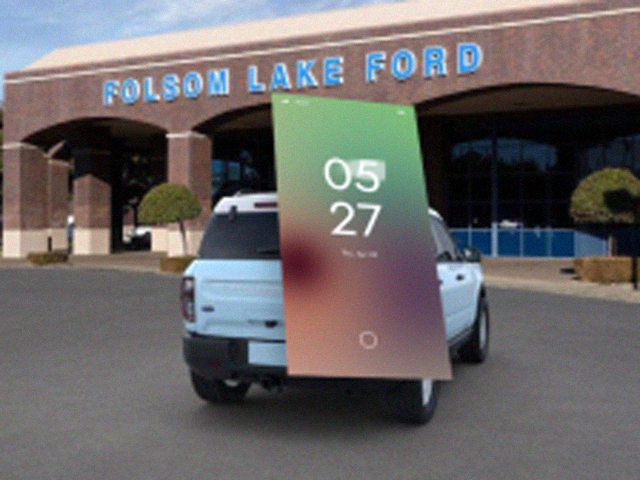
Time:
{"hour": 5, "minute": 27}
